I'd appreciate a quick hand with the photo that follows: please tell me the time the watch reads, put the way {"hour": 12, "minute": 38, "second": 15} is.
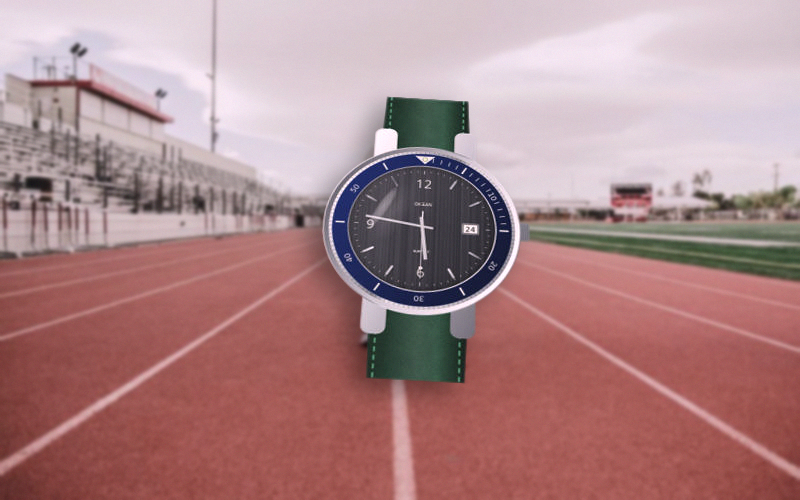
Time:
{"hour": 5, "minute": 46, "second": 30}
